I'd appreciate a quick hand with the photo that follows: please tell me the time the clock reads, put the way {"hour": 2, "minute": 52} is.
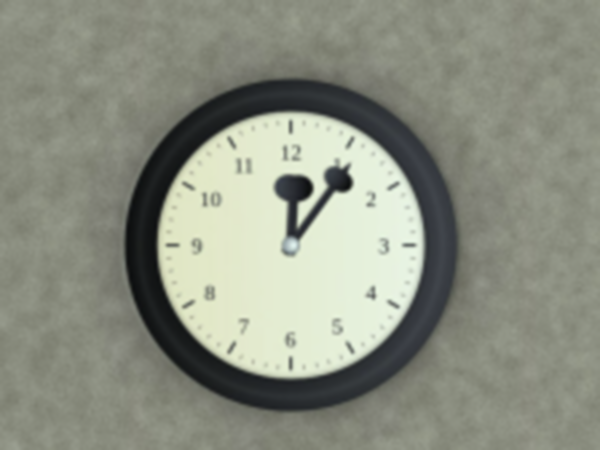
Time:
{"hour": 12, "minute": 6}
